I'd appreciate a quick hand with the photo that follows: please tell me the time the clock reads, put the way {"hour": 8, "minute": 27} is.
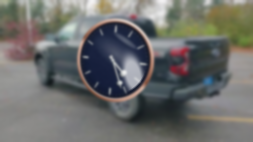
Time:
{"hour": 4, "minute": 26}
